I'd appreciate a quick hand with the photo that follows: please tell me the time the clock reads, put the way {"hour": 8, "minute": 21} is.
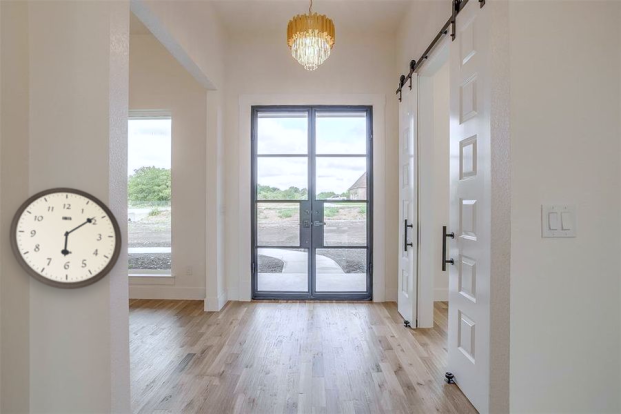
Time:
{"hour": 6, "minute": 9}
